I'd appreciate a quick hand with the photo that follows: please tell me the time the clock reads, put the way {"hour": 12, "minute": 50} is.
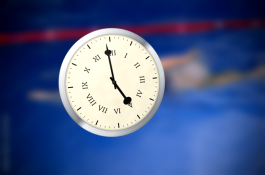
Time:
{"hour": 4, "minute": 59}
